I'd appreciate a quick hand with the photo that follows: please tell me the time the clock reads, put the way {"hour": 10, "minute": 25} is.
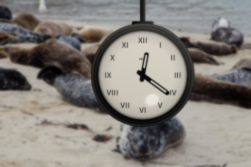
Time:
{"hour": 12, "minute": 21}
